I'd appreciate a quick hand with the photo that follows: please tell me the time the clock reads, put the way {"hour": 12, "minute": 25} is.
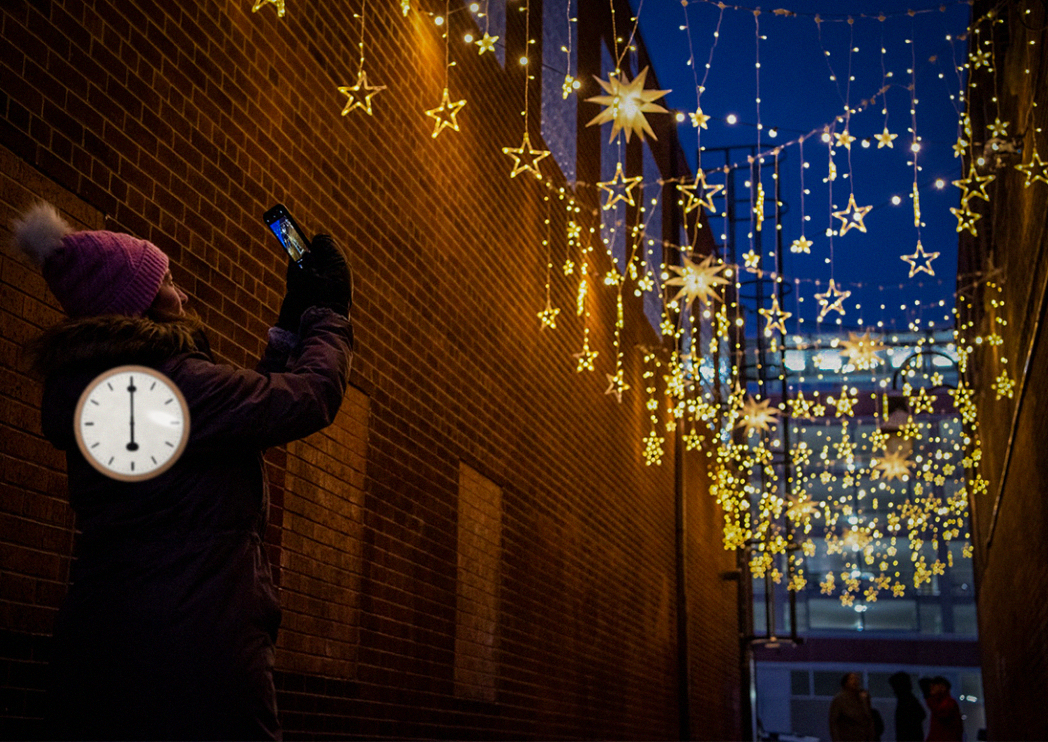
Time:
{"hour": 6, "minute": 0}
